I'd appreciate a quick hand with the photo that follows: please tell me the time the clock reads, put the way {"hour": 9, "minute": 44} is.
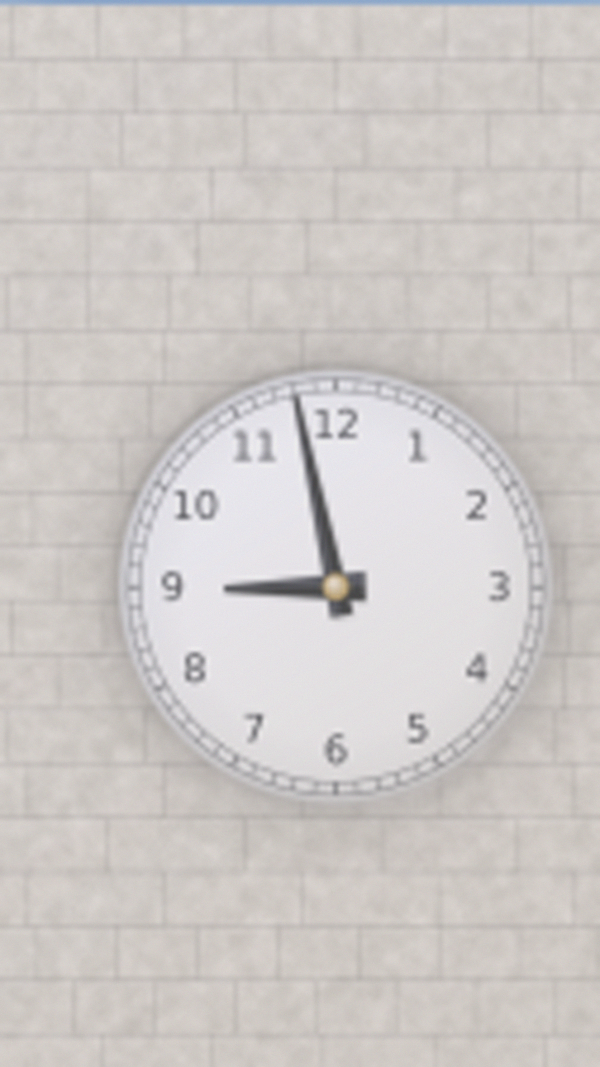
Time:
{"hour": 8, "minute": 58}
